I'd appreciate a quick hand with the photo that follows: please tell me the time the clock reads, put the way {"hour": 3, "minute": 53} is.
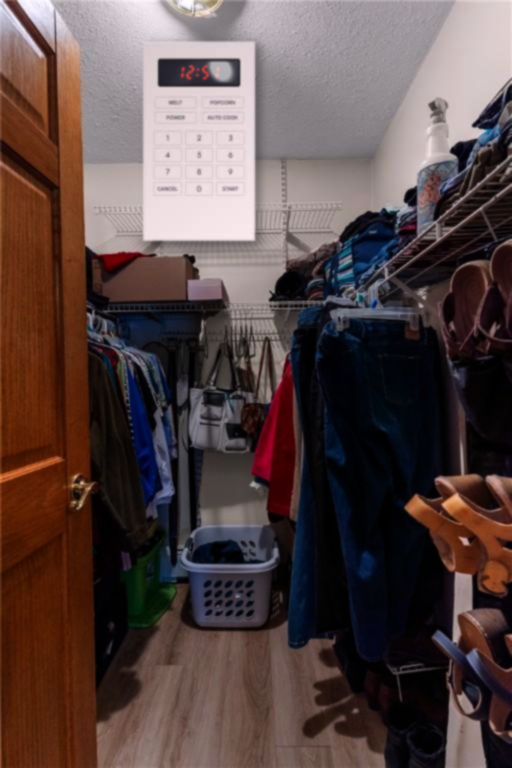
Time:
{"hour": 12, "minute": 51}
